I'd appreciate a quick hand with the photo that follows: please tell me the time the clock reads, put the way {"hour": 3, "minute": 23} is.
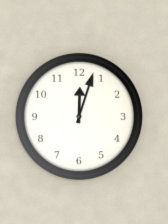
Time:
{"hour": 12, "minute": 3}
